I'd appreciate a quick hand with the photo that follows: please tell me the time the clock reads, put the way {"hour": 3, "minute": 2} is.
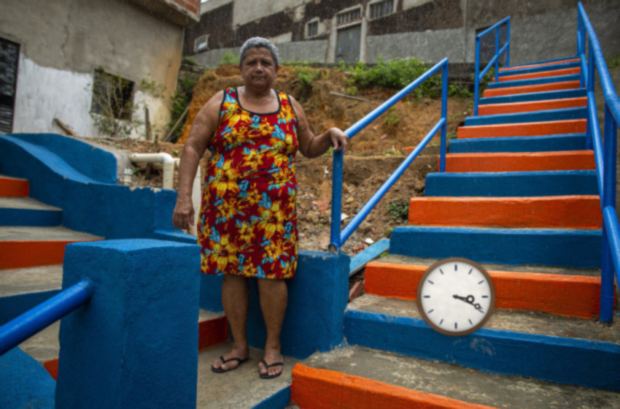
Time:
{"hour": 3, "minute": 19}
